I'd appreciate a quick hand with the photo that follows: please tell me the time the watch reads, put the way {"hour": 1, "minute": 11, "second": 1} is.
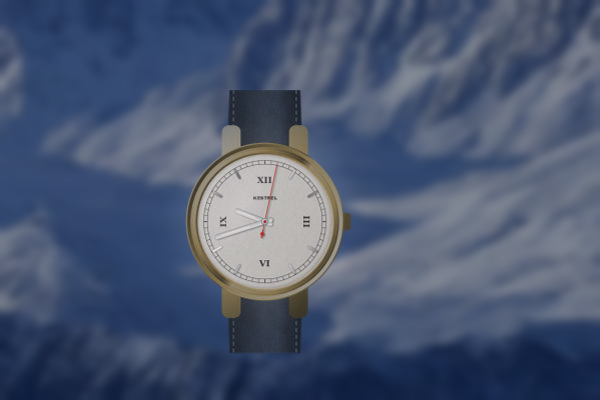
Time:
{"hour": 9, "minute": 42, "second": 2}
